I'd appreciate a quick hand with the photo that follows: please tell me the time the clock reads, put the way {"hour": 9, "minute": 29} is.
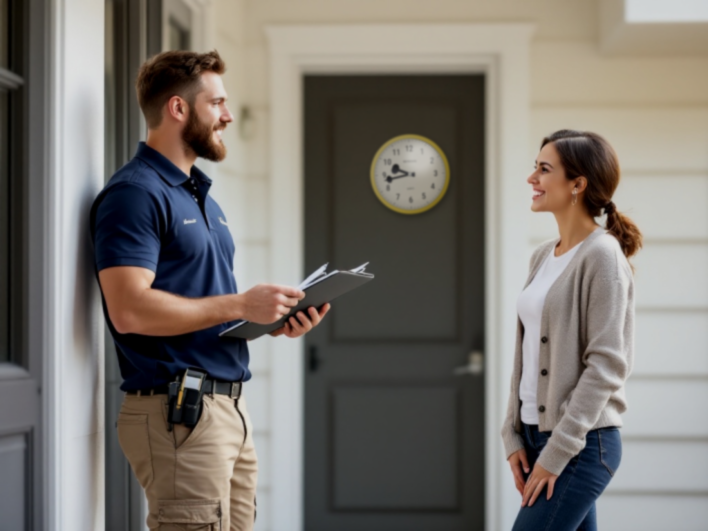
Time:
{"hour": 9, "minute": 43}
